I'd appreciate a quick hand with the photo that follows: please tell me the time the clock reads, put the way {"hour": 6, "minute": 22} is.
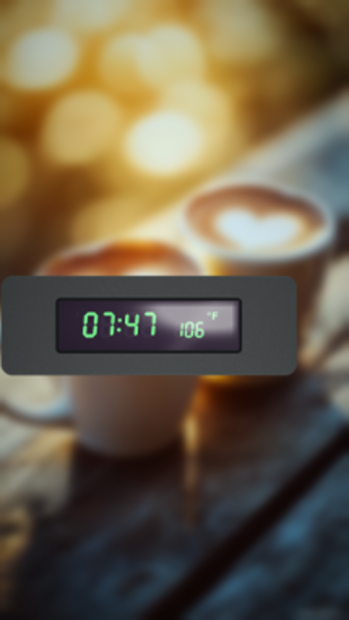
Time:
{"hour": 7, "minute": 47}
